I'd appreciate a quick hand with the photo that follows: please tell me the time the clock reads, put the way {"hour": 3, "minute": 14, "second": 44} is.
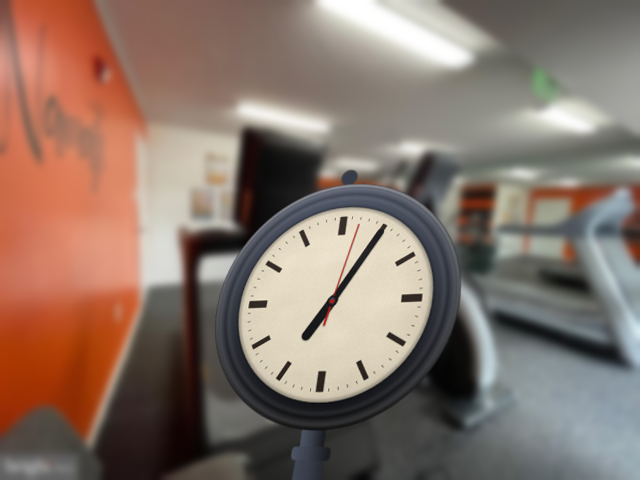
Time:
{"hour": 7, "minute": 5, "second": 2}
